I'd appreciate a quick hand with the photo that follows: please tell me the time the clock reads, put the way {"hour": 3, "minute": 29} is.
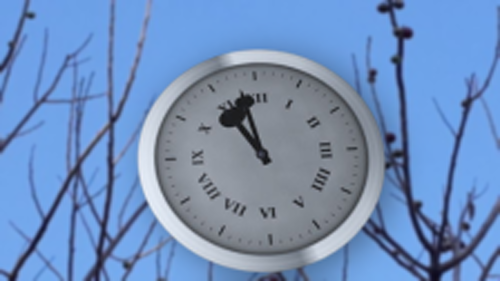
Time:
{"hour": 10, "minute": 58}
